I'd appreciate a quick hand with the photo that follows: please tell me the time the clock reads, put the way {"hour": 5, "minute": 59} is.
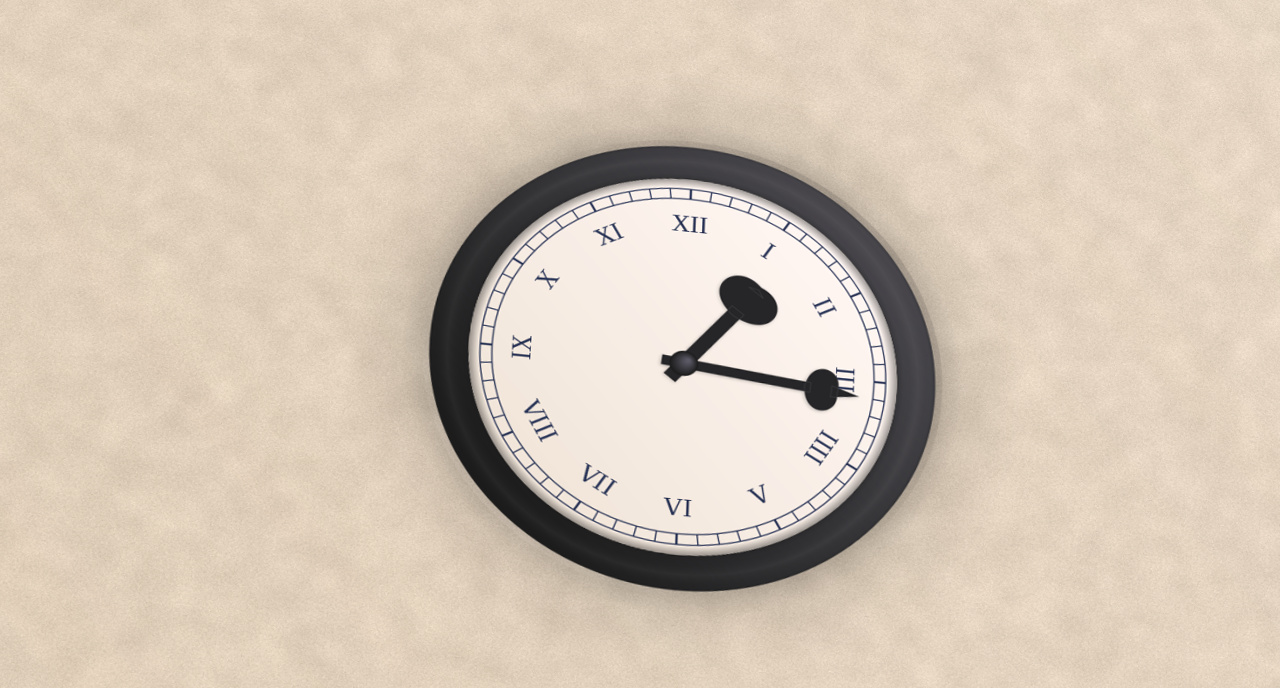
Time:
{"hour": 1, "minute": 16}
